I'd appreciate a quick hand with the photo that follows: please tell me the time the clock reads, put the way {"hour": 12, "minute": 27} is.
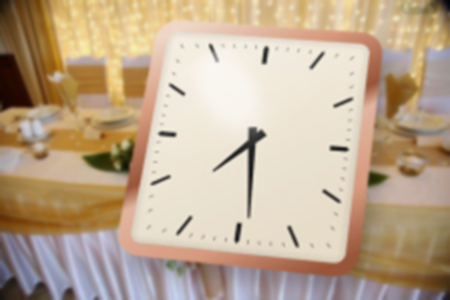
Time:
{"hour": 7, "minute": 29}
